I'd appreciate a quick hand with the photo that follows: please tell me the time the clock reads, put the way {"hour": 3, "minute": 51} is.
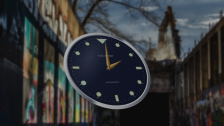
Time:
{"hour": 2, "minute": 1}
